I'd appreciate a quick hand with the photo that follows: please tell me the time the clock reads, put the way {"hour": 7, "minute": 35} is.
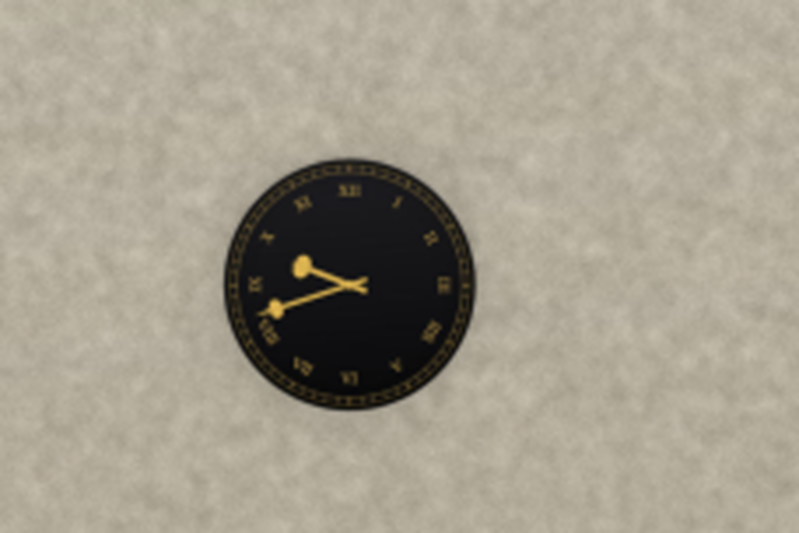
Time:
{"hour": 9, "minute": 42}
